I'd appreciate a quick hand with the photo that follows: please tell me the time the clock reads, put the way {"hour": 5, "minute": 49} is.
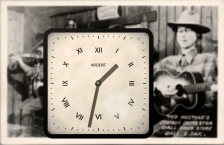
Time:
{"hour": 1, "minute": 32}
